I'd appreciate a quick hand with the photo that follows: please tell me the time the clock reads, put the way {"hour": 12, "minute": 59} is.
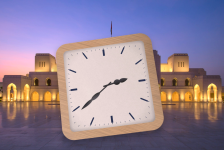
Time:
{"hour": 2, "minute": 39}
